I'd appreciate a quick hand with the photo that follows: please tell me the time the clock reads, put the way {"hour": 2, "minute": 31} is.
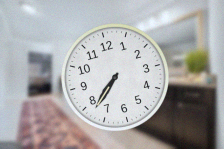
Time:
{"hour": 7, "minute": 38}
